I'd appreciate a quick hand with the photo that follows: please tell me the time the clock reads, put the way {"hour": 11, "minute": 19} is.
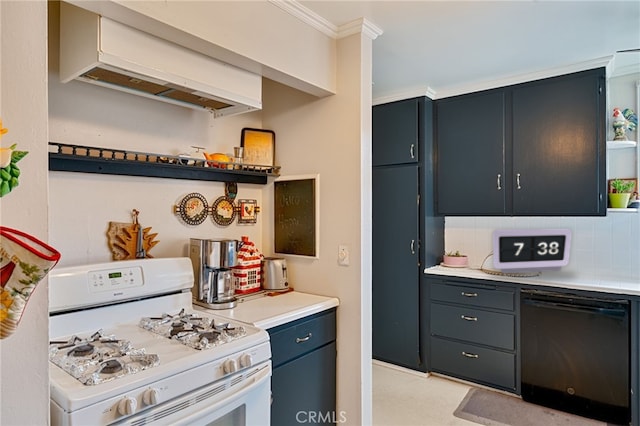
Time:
{"hour": 7, "minute": 38}
